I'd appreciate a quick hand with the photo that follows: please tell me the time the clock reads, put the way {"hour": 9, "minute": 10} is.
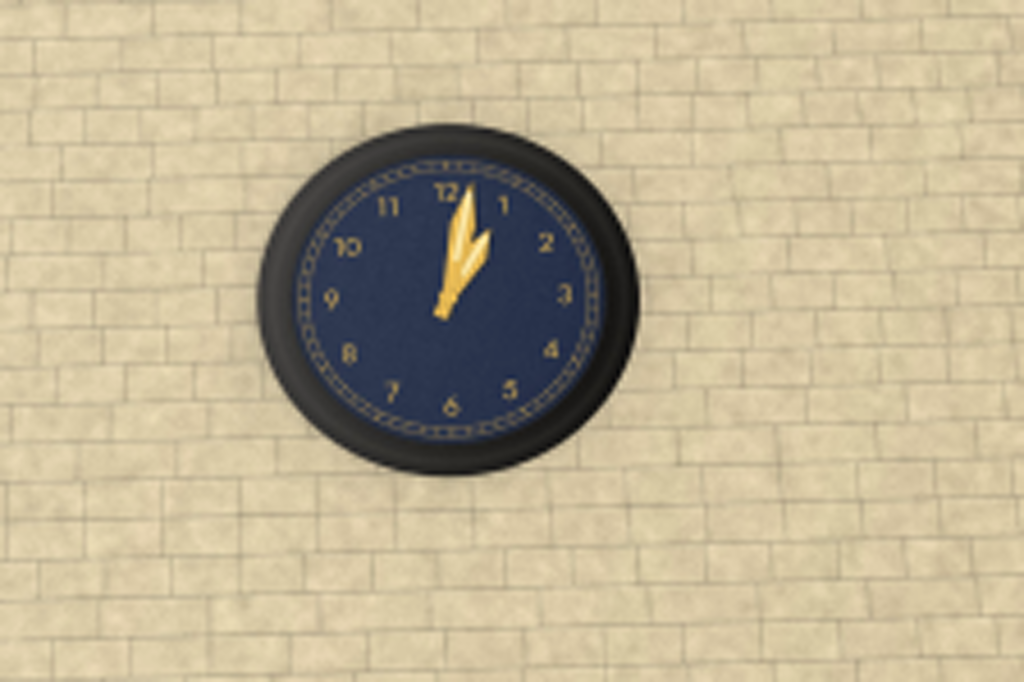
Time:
{"hour": 1, "minute": 2}
